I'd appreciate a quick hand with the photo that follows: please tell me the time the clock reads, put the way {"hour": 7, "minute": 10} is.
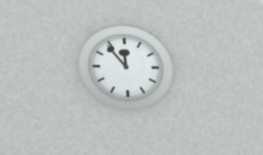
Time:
{"hour": 11, "minute": 54}
